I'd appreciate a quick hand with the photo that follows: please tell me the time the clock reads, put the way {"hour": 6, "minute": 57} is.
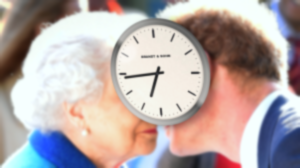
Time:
{"hour": 6, "minute": 44}
